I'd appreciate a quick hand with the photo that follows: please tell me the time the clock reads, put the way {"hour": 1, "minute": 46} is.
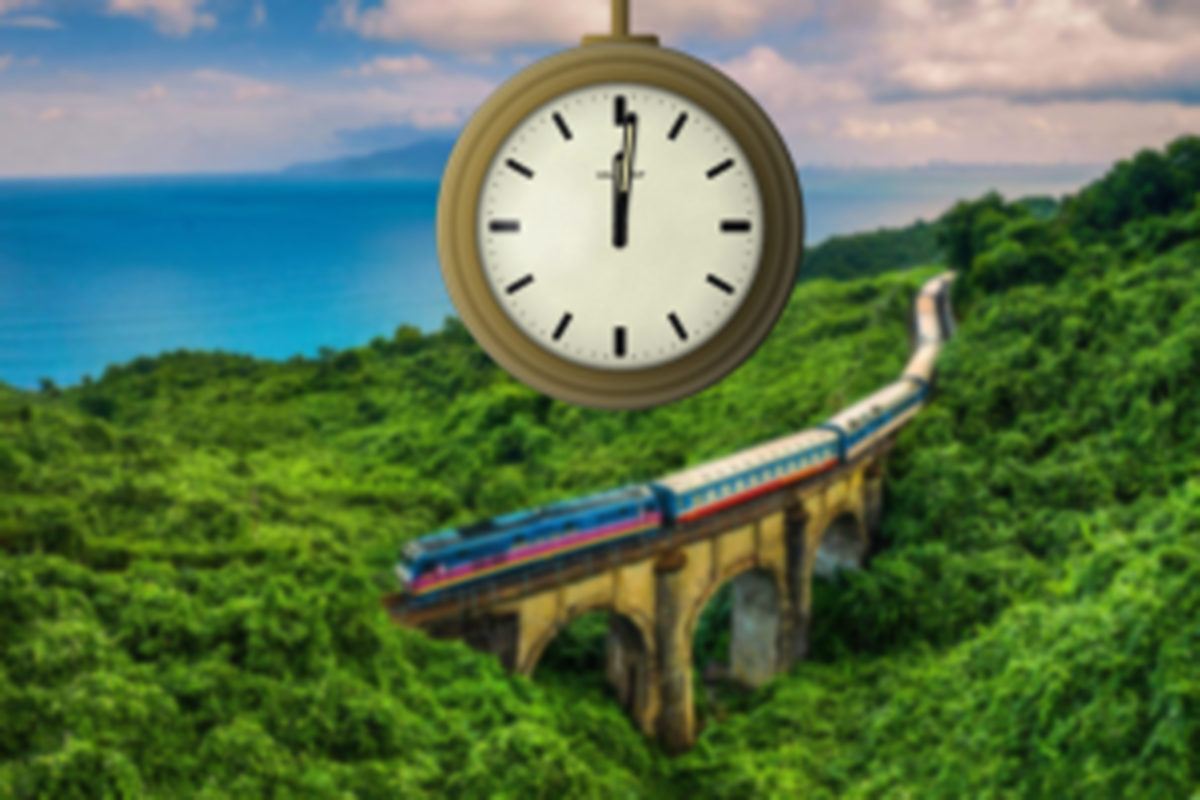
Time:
{"hour": 12, "minute": 1}
